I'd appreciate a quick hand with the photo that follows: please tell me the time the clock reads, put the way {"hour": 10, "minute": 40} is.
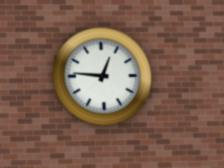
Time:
{"hour": 12, "minute": 46}
